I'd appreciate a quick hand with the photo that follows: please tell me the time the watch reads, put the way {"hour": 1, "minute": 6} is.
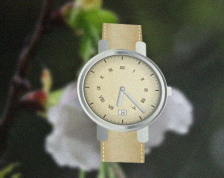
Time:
{"hour": 6, "minute": 23}
